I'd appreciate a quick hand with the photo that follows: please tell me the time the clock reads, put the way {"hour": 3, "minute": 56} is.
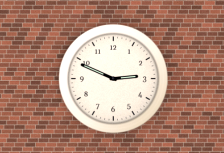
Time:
{"hour": 2, "minute": 49}
